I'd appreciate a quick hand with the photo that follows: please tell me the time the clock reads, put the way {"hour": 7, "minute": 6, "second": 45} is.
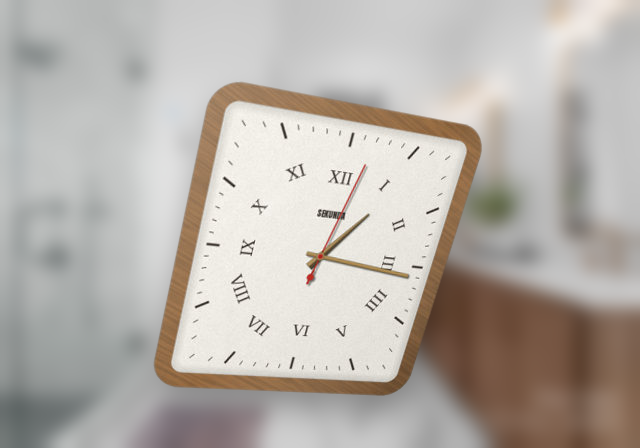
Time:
{"hour": 1, "minute": 16, "second": 2}
